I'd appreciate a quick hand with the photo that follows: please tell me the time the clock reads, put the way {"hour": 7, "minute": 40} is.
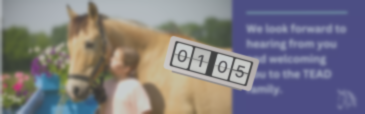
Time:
{"hour": 1, "minute": 5}
